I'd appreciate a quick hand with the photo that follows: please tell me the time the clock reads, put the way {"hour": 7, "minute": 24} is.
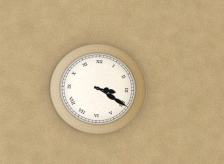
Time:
{"hour": 3, "minute": 20}
